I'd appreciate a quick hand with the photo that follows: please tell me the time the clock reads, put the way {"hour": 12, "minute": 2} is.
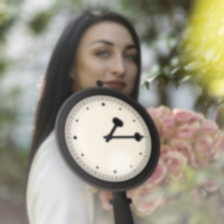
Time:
{"hour": 1, "minute": 15}
